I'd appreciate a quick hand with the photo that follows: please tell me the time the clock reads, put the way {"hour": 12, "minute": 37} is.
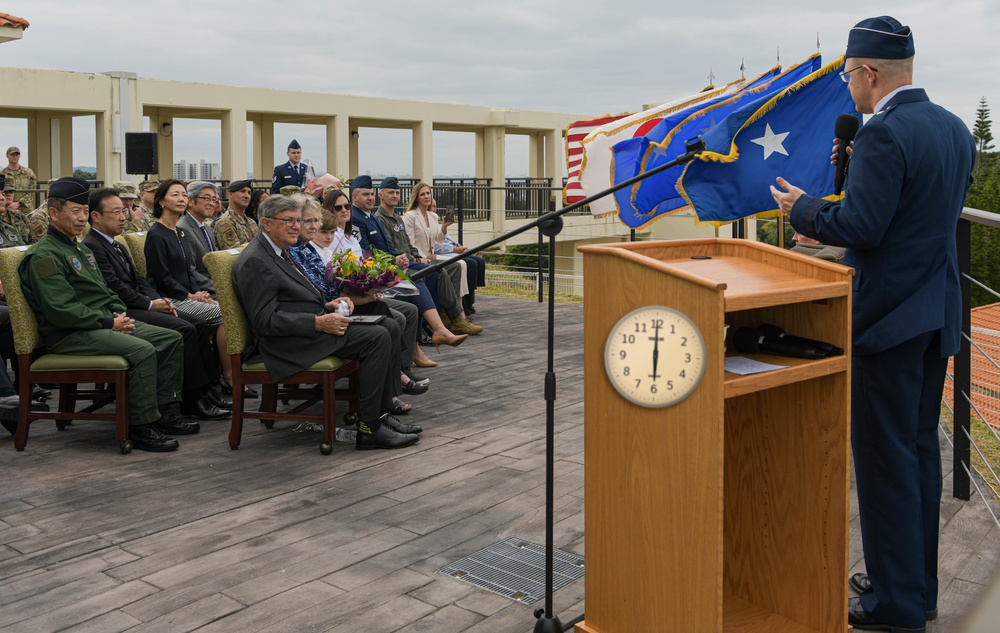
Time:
{"hour": 6, "minute": 0}
